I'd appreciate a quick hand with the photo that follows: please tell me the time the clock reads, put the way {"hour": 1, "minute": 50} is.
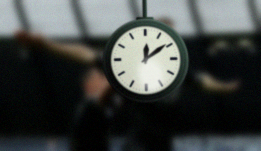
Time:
{"hour": 12, "minute": 9}
